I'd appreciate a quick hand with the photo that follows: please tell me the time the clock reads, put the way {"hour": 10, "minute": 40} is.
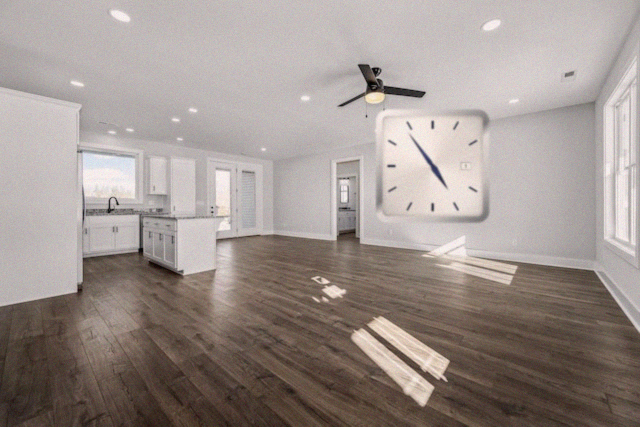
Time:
{"hour": 4, "minute": 54}
